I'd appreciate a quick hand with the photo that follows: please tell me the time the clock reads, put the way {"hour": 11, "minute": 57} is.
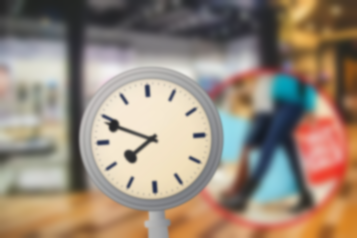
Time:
{"hour": 7, "minute": 49}
